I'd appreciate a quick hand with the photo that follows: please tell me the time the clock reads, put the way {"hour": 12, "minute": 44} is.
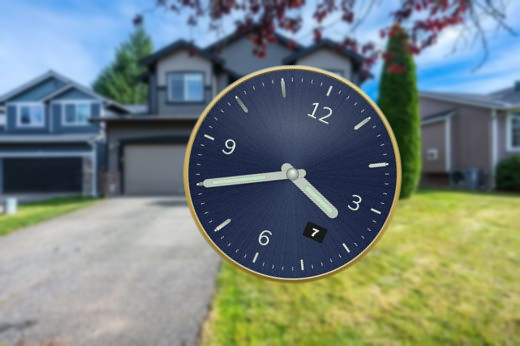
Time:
{"hour": 3, "minute": 40}
